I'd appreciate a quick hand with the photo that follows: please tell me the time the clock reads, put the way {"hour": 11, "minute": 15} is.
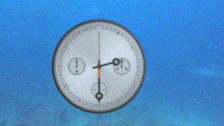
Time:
{"hour": 2, "minute": 30}
